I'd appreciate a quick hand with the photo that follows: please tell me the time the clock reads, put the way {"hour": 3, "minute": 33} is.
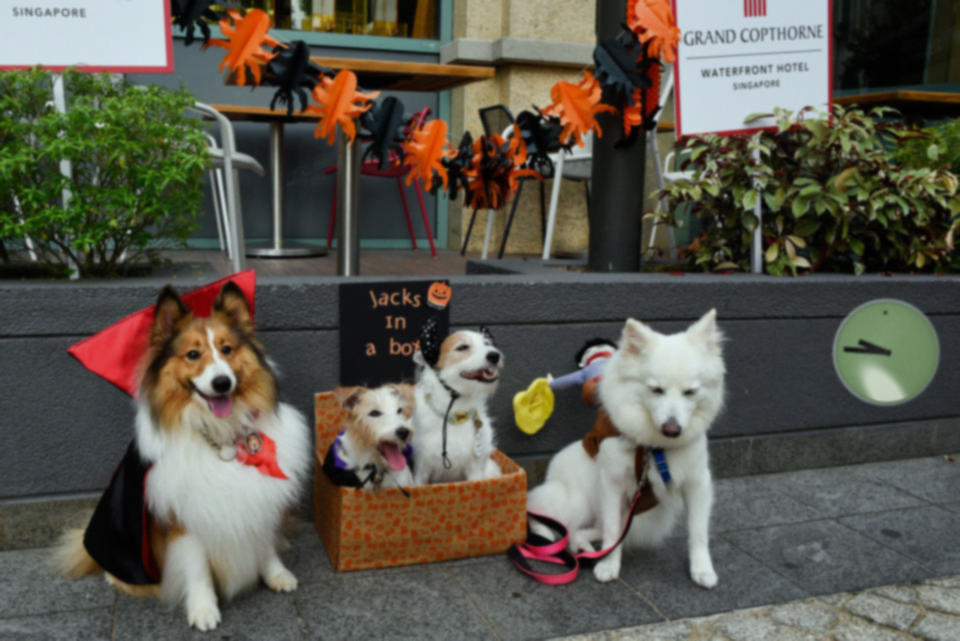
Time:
{"hour": 9, "minute": 46}
